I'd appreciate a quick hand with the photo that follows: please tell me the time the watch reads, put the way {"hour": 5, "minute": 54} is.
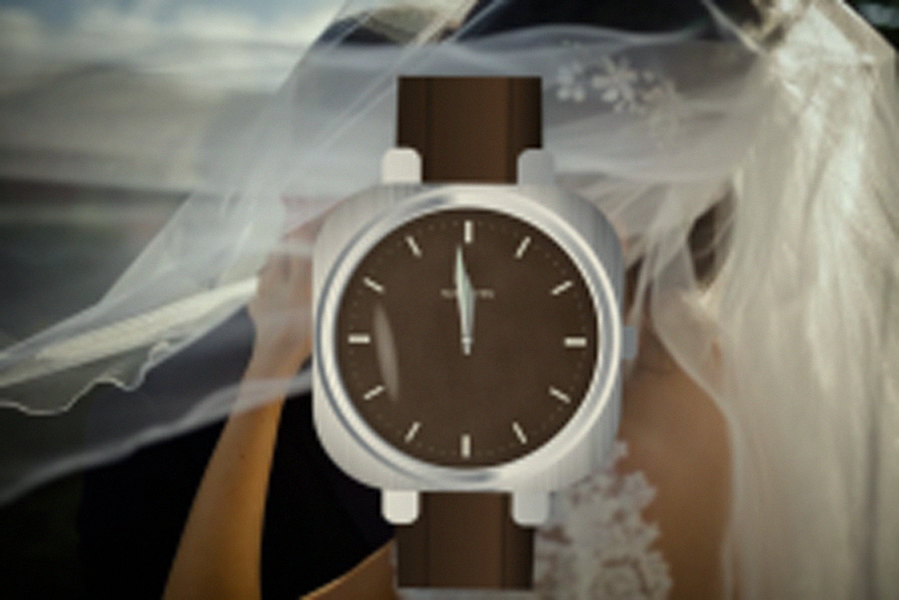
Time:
{"hour": 11, "minute": 59}
